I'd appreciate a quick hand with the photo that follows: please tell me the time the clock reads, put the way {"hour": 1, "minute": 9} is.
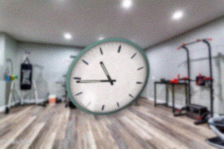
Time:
{"hour": 10, "minute": 44}
